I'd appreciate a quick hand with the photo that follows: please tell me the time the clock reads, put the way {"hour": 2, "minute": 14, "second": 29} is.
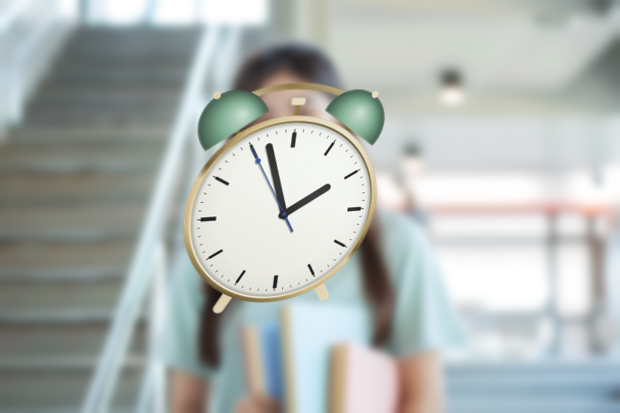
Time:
{"hour": 1, "minute": 56, "second": 55}
